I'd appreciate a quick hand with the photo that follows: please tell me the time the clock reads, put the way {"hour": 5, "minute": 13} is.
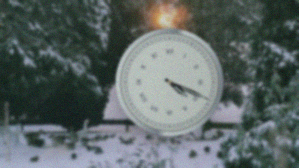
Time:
{"hour": 4, "minute": 19}
